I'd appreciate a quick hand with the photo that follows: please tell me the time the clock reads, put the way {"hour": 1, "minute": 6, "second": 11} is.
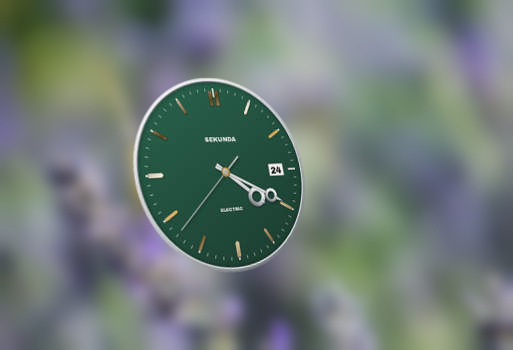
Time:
{"hour": 4, "minute": 19, "second": 38}
